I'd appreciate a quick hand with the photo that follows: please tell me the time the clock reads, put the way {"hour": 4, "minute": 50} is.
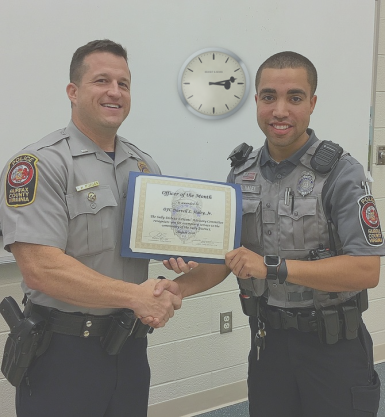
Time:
{"hour": 3, "minute": 13}
